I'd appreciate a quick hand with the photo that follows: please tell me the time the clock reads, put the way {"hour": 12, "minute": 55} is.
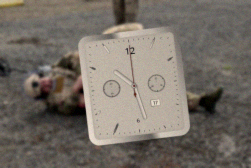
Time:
{"hour": 10, "minute": 28}
